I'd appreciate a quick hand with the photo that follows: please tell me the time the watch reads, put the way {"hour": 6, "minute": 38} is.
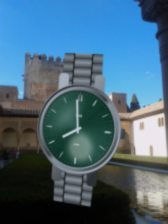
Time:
{"hour": 7, "minute": 59}
